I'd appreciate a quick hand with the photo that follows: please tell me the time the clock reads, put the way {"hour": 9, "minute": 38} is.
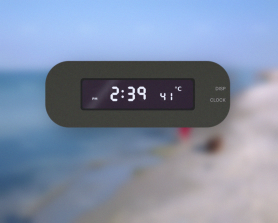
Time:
{"hour": 2, "minute": 39}
